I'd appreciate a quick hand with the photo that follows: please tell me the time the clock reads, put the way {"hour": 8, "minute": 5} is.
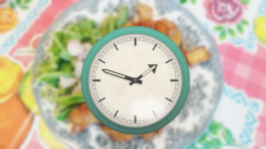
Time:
{"hour": 1, "minute": 48}
